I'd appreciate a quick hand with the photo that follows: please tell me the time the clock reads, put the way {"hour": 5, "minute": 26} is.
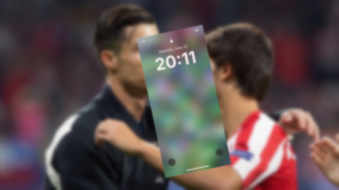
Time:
{"hour": 20, "minute": 11}
